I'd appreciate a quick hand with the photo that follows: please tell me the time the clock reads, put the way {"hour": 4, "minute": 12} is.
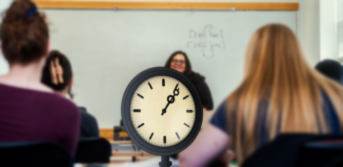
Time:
{"hour": 1, "minute": 6}
